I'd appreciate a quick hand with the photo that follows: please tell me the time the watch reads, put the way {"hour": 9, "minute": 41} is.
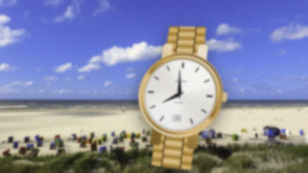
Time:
{"hour": 7, "minute": 59}
